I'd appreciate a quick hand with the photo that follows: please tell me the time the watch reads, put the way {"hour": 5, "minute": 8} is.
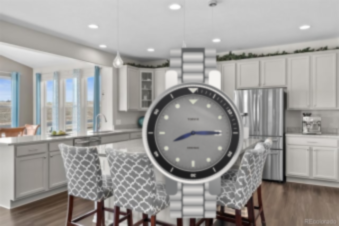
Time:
{"hour": 8, "minute": 15}
